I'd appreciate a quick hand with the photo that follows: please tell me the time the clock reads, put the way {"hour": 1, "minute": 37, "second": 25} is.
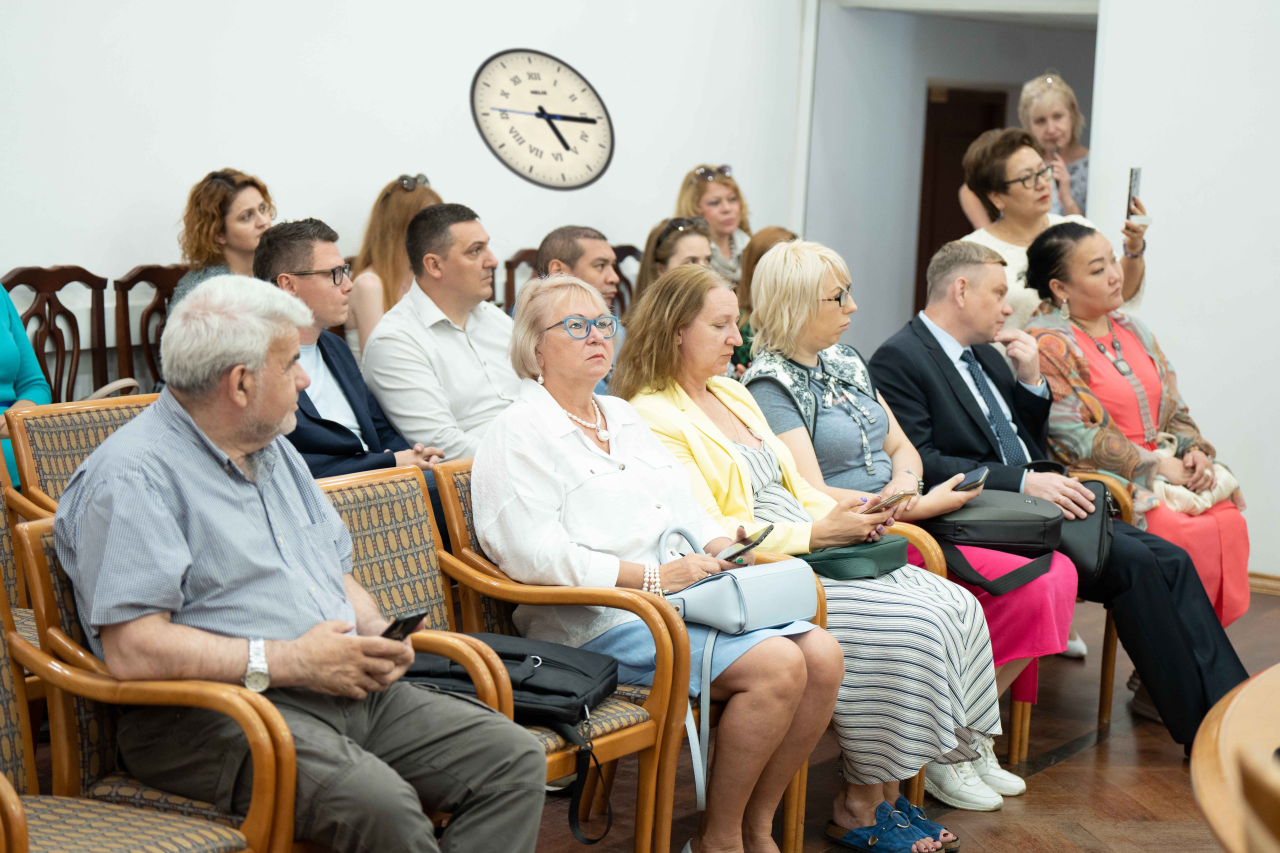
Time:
{"hour": 5, "minute": 15, "second": 46}
